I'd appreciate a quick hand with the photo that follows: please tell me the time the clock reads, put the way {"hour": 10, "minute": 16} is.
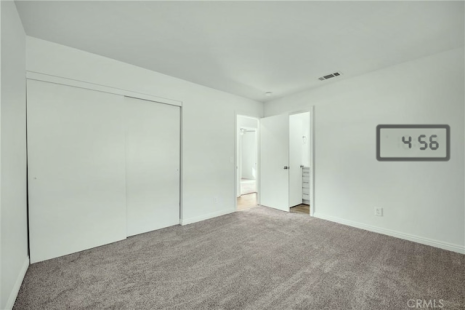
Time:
{"hour": 4, "minute": 56}
